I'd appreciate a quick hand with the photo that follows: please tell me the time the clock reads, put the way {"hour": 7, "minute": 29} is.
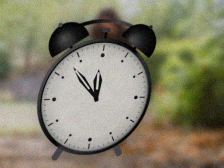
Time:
{"hour": 11, "minute": 53}
